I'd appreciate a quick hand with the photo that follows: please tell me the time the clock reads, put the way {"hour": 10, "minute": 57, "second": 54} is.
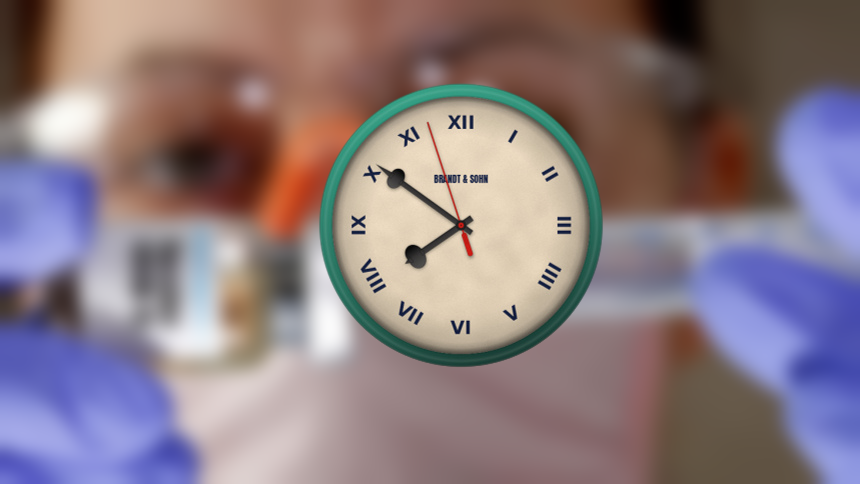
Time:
{"hour": 7, "minute": 50, "second": 57}
